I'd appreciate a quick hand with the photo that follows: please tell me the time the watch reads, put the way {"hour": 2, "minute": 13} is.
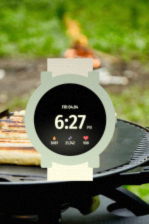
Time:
{"hour": 6, "minute": 27}
